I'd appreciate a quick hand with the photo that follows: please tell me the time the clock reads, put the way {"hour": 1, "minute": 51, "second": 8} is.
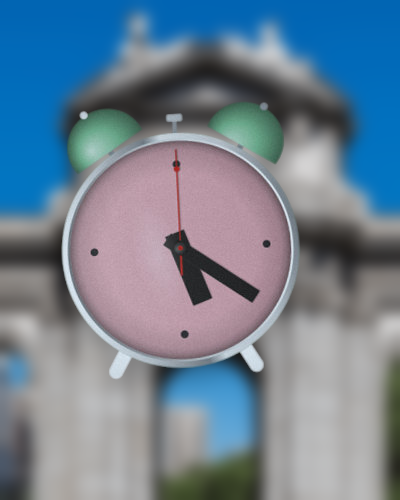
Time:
{"hour": 5, "minute": 21, "second": 0}
